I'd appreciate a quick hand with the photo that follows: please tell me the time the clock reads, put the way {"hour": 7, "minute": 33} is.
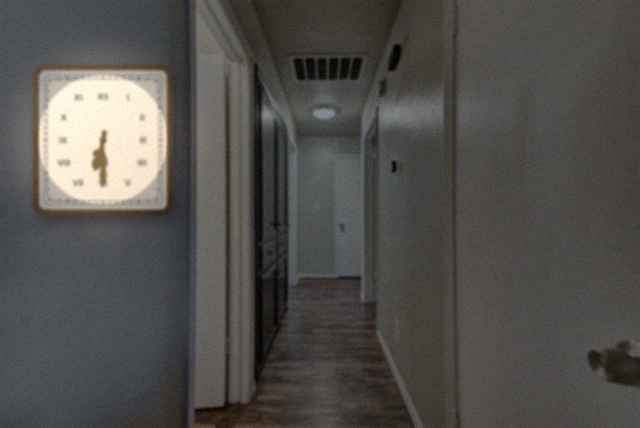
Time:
{"hour": 6, "minute": 30}
